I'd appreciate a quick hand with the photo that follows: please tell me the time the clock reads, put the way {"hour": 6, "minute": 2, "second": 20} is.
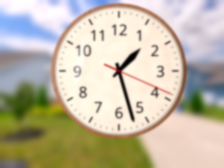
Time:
{"hour": 1, "minute": 27, "second": 19}
